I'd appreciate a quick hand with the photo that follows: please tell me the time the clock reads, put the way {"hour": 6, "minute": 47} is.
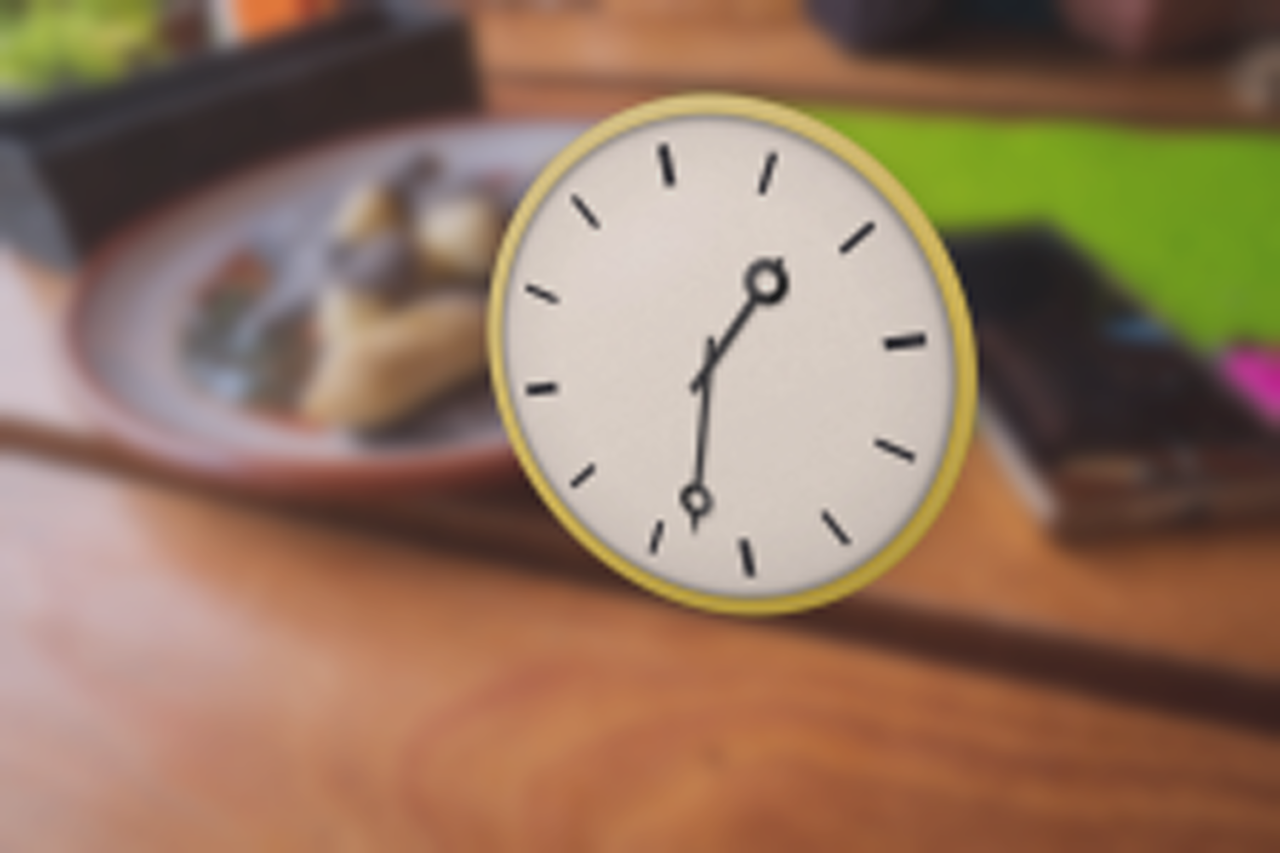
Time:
{"hour": 1, "minute": 33}
